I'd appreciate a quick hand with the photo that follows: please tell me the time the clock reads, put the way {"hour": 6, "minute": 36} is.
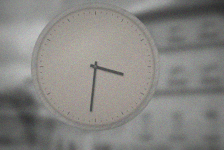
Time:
{"hour": 3, "minute": 31}
